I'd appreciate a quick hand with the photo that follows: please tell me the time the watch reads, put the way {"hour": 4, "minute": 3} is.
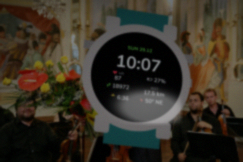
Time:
{"hour": 10, "minute": 7}
